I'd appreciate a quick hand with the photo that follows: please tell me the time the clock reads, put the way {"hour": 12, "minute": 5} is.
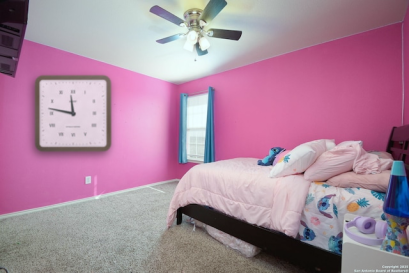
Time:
{"hour": 11, "minute": 47}
